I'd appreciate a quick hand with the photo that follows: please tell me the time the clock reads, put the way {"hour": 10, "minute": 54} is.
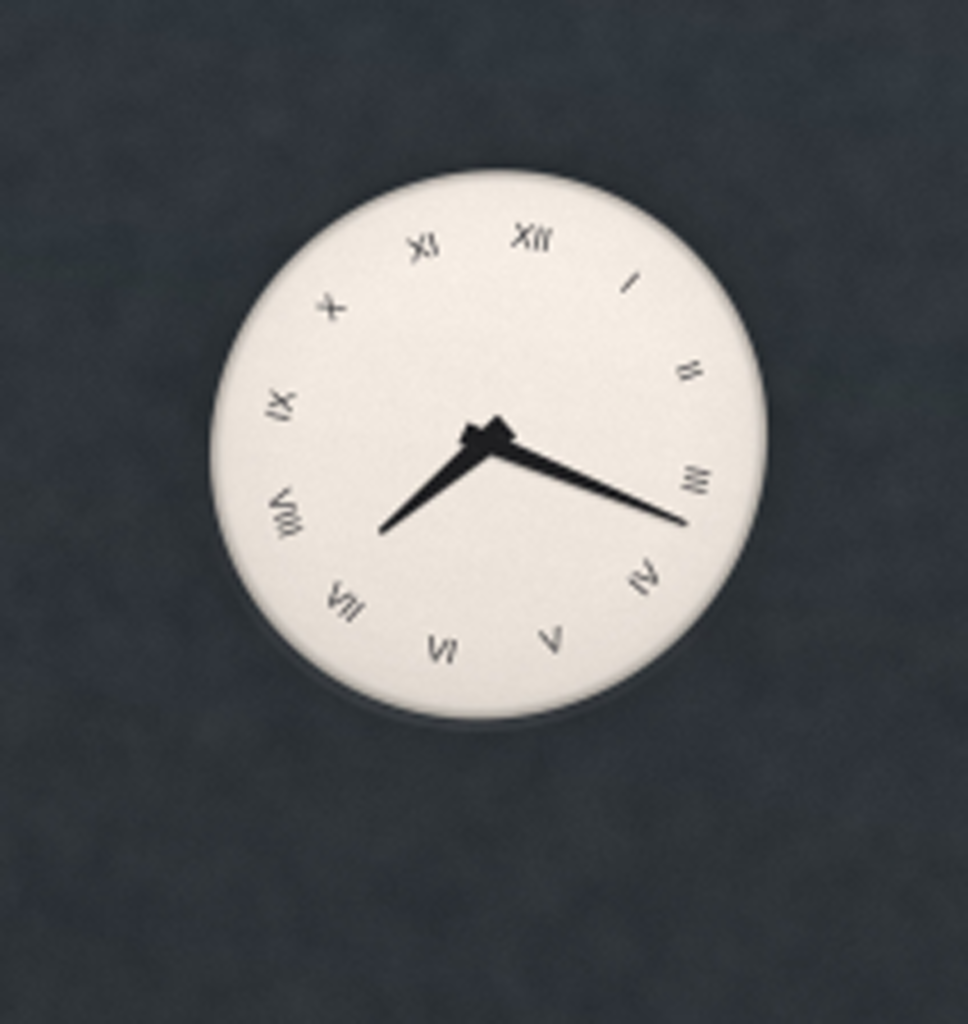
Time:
{"hour": 7, "minute": 17}
